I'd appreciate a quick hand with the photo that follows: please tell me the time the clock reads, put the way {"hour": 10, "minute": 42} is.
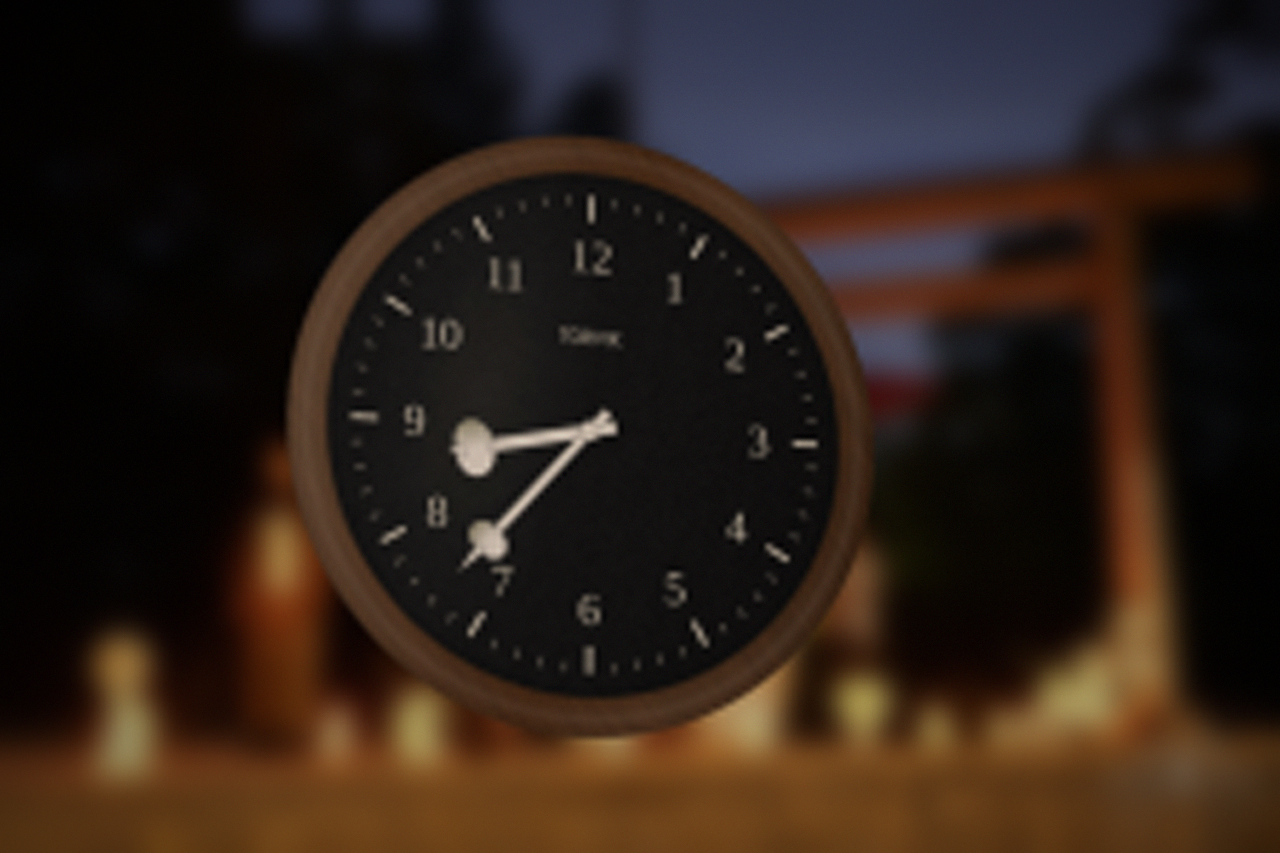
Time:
{"hour": 8, "minute": 37}
